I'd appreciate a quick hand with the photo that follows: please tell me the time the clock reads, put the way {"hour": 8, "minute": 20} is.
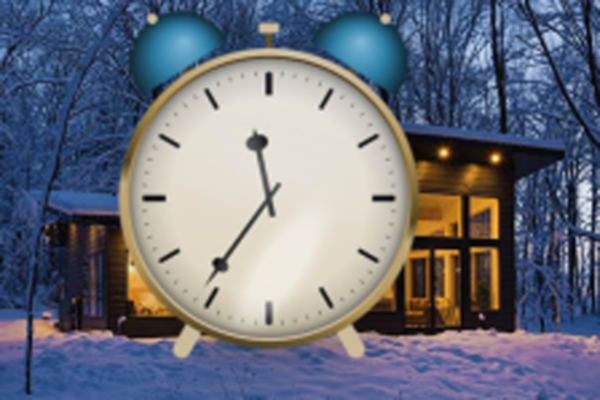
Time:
{"hour": 11, "minute": 36}
